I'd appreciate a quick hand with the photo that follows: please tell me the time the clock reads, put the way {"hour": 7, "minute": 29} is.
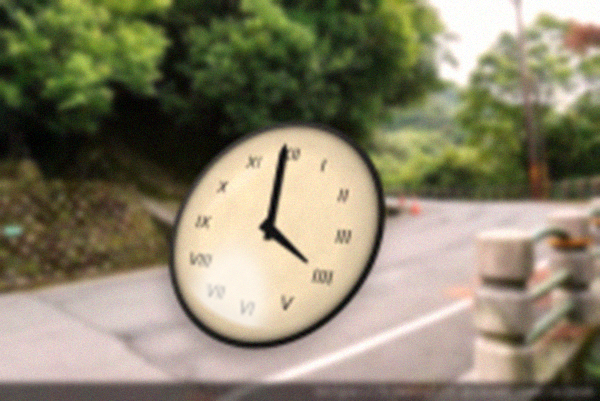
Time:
{"hour": 3, "minute": 59}
